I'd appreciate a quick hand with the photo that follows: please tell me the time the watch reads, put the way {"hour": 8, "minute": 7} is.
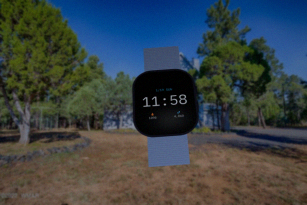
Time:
{"hour": 11, "minute": 58}
